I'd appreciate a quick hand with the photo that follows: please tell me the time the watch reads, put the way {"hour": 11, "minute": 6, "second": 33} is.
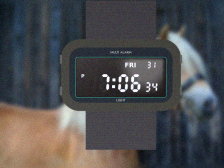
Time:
{"hour": 7, "minute": 6, "second": 34}
